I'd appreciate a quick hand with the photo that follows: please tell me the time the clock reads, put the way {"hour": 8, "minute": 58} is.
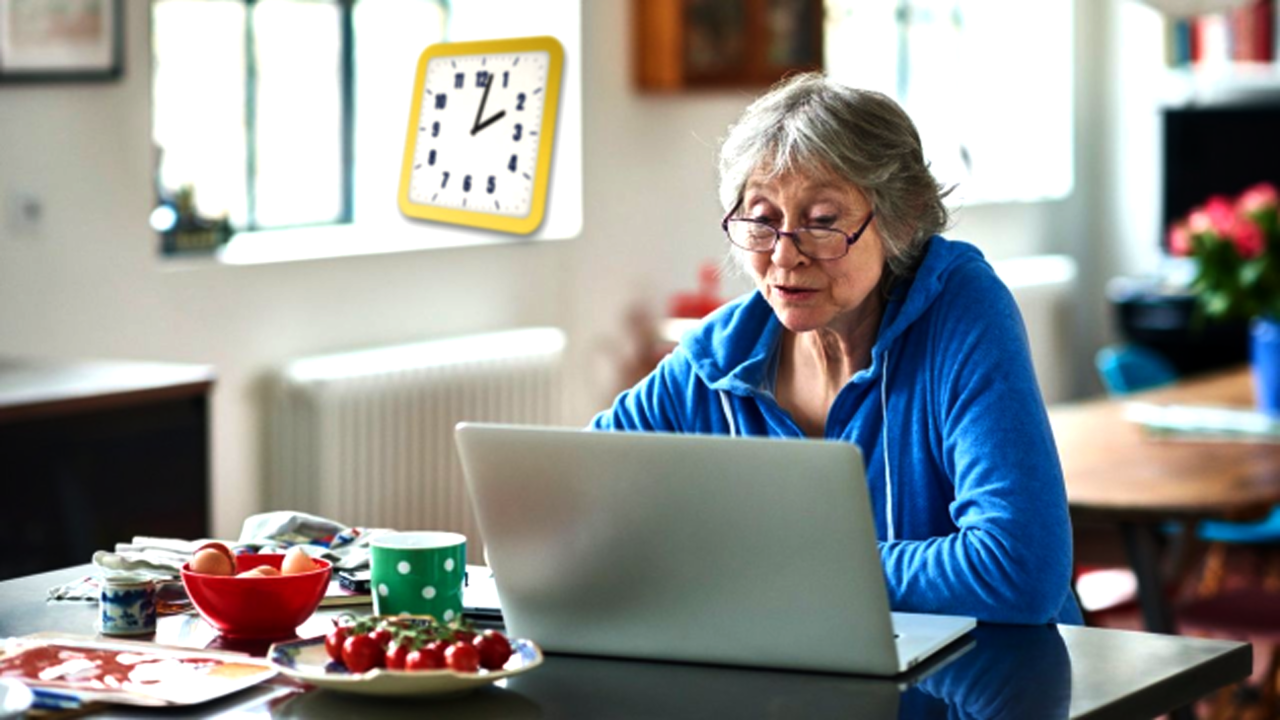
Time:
{"hour": 2, "minute": 2}
